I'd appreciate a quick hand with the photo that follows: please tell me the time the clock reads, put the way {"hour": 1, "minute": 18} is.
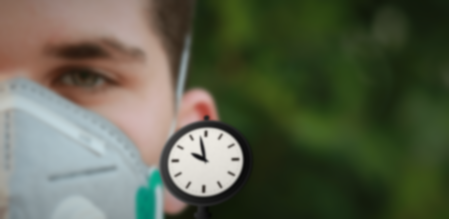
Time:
{"hour": 9, "minute": 58}
